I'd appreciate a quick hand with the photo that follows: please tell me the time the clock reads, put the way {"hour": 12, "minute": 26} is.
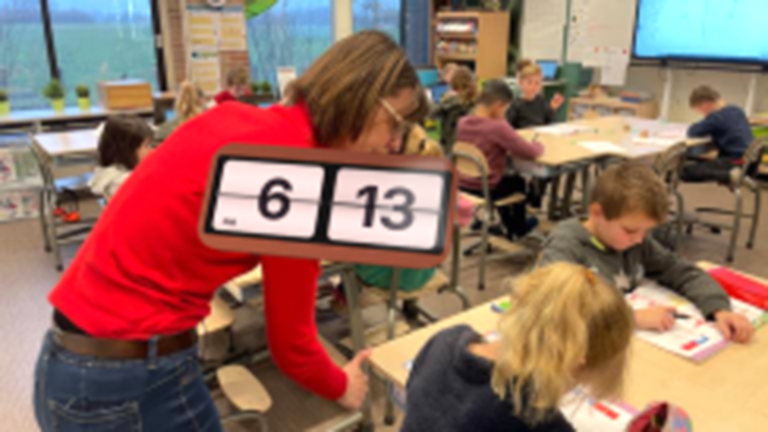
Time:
{"hour": 6, "minute": 13}
